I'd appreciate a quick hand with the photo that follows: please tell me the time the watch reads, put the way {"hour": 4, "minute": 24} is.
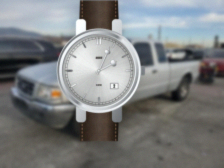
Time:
{"hour": 2, "minute": 4}
